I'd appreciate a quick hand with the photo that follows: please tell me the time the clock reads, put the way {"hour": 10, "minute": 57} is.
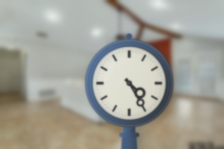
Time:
{"hour": 4, "minute": 25}
